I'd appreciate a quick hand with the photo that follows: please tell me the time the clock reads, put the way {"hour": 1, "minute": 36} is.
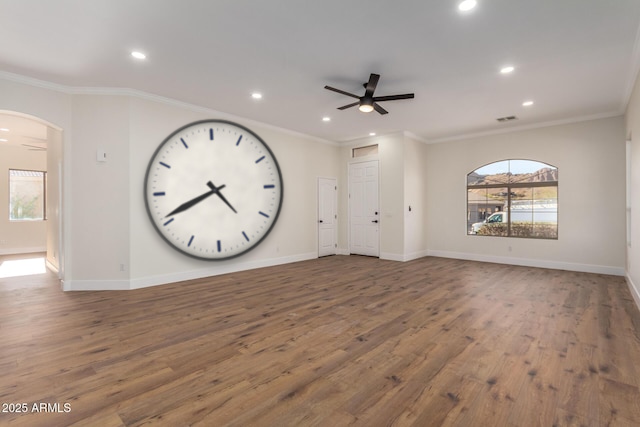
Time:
{"hour": 4, "minute": 41}
